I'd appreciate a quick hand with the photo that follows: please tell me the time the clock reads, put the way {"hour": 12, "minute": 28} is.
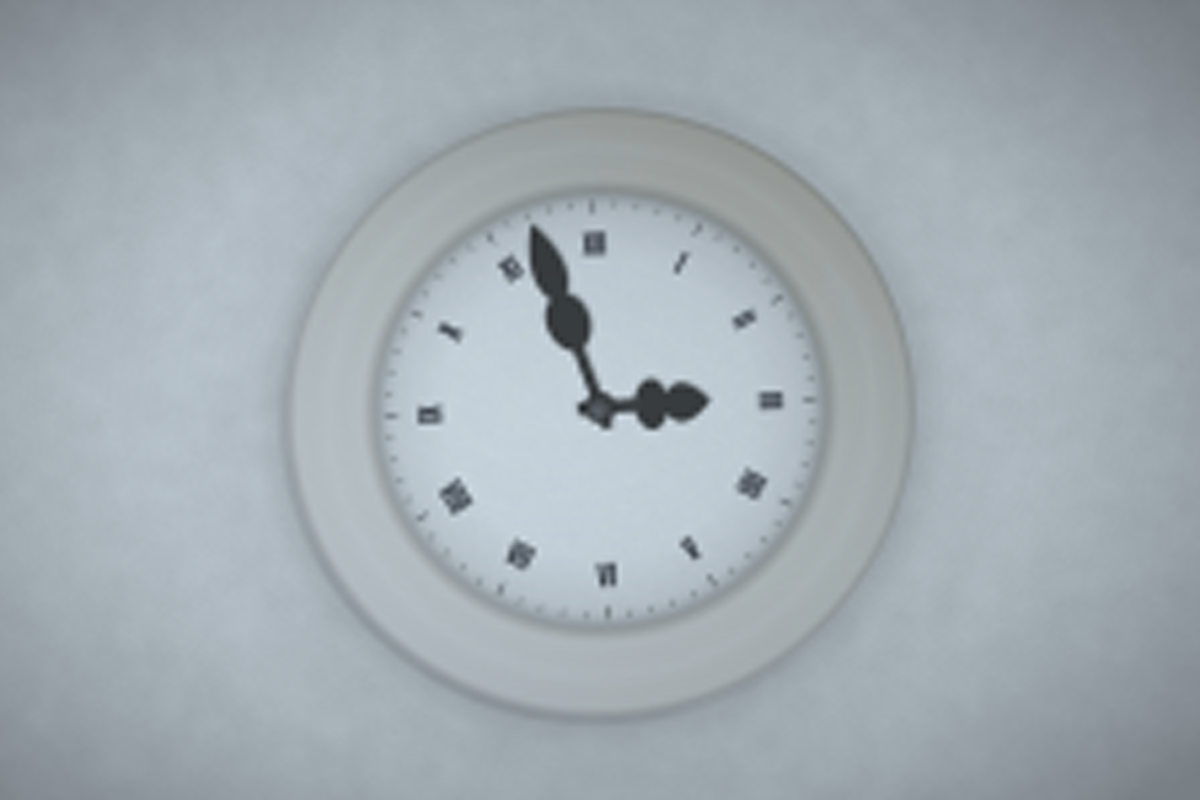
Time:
{"hour": 2, "minute": 57}
